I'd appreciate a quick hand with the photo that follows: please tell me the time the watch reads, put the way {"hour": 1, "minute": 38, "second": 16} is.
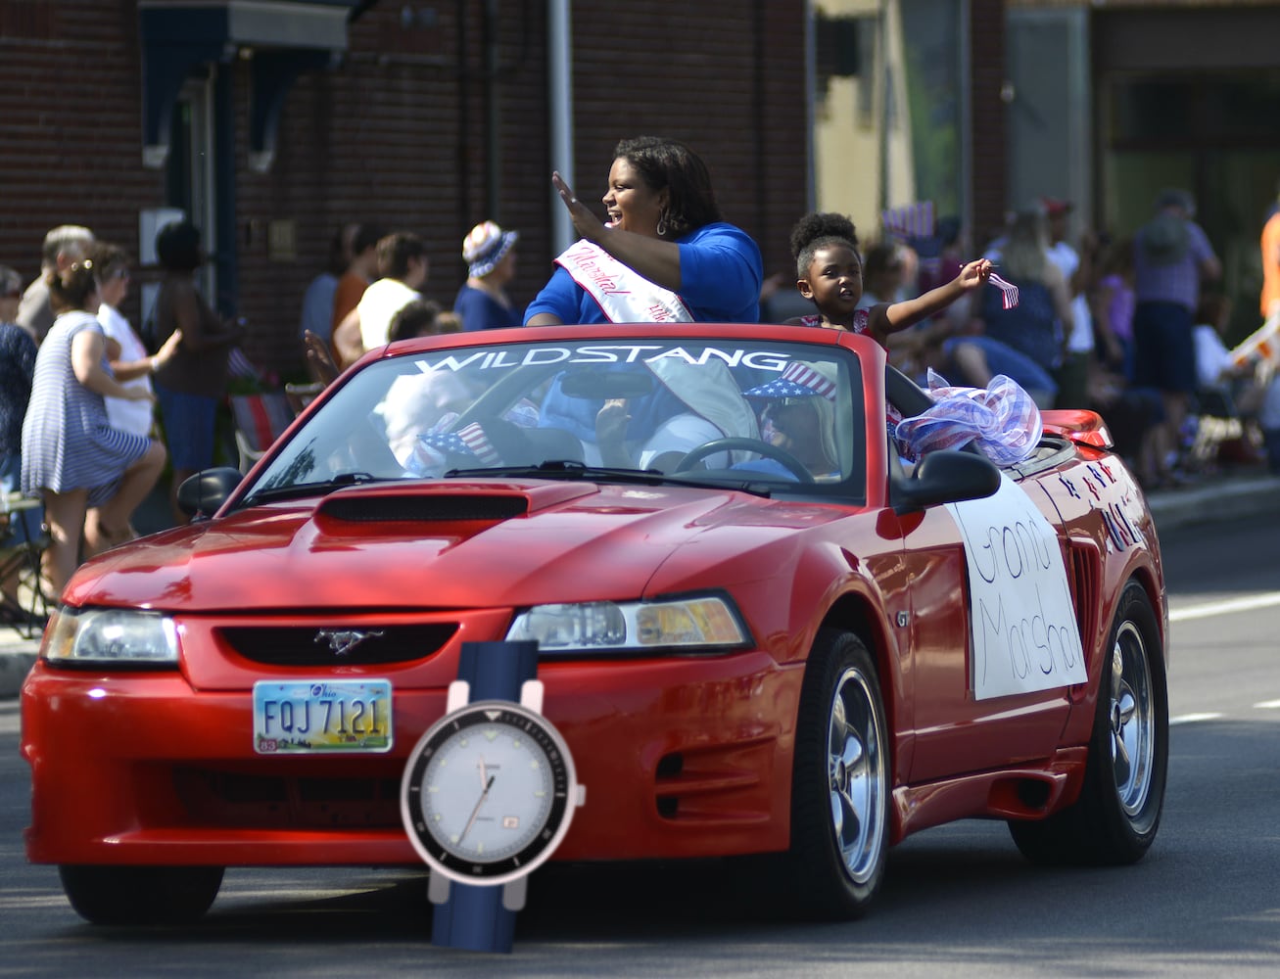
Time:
{"hour": 11, "minute": 33, "second": 34}
